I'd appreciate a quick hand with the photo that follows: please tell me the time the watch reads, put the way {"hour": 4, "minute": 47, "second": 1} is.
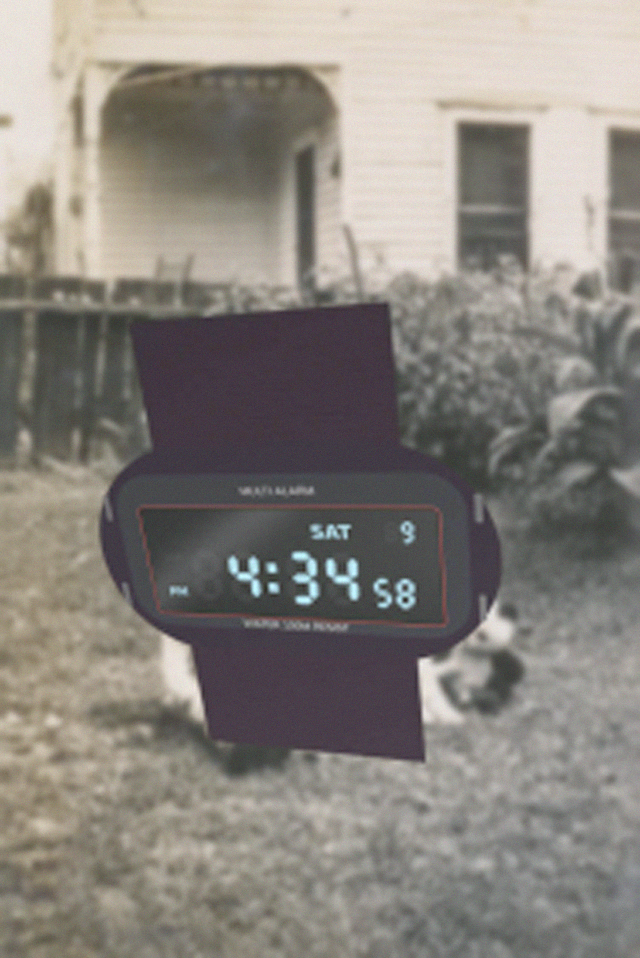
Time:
{"hour": 4, "minute": 34, "second": 58}
